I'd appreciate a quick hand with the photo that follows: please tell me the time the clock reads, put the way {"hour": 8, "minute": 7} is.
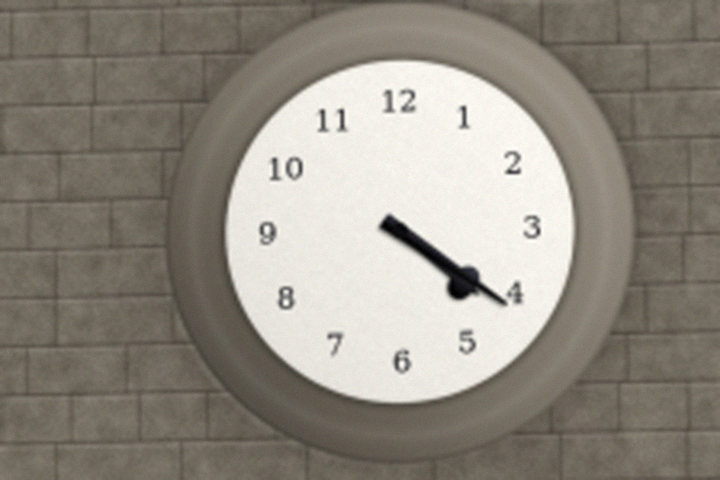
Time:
{"hour": 4, "minute": 21}
